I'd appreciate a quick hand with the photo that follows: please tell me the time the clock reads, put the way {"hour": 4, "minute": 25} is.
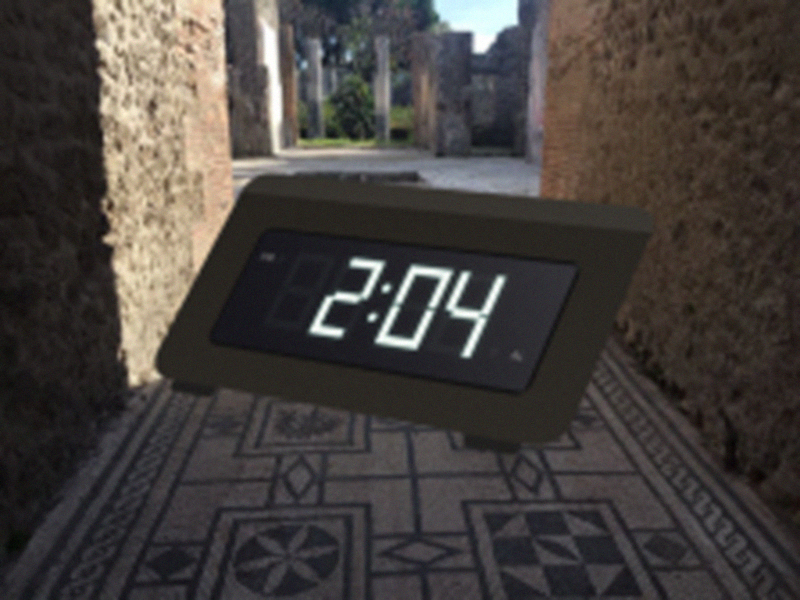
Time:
{"hour": 2, "minute": 4}
